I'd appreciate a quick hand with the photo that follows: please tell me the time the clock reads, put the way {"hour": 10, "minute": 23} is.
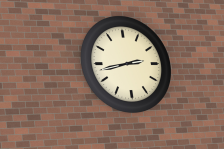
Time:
{"hour": 2, "minute": 43}
